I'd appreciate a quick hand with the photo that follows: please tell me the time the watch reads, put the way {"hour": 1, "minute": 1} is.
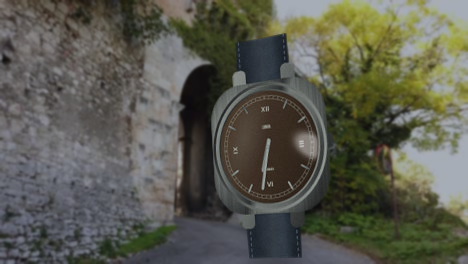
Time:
{"hour": 6, "minute": 32}
